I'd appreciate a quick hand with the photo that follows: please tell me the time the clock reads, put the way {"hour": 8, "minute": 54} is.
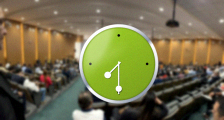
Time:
{"hour": 7, "minute": 30}
